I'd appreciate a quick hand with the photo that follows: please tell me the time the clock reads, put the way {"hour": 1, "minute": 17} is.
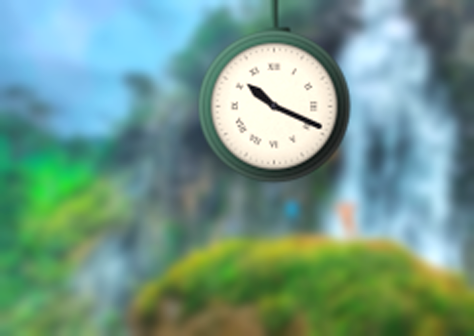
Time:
{"hour": 10, "minute": 19}
